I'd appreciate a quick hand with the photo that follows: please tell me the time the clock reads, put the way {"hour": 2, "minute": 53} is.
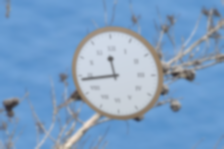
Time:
{"hour": 11, "minute": 44}
